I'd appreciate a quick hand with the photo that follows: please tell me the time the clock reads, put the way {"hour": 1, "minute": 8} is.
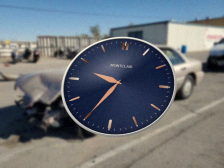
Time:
{"hour": 9, "minute": 35}
